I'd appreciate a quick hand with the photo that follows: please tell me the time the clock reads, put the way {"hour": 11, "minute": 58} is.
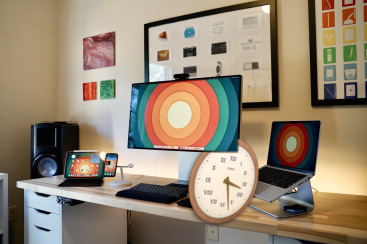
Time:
{"hour": 3, "minute": 27}
